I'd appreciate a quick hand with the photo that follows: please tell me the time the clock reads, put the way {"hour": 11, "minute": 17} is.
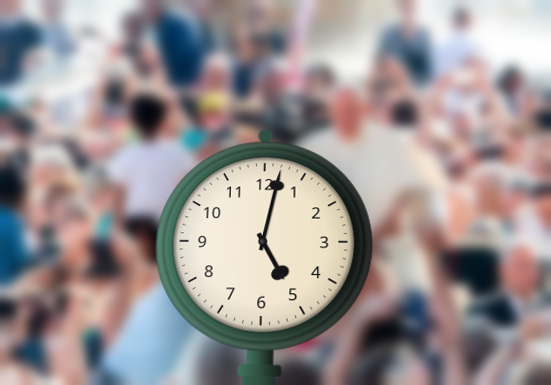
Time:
{"hour": 5, "minute": 2}
